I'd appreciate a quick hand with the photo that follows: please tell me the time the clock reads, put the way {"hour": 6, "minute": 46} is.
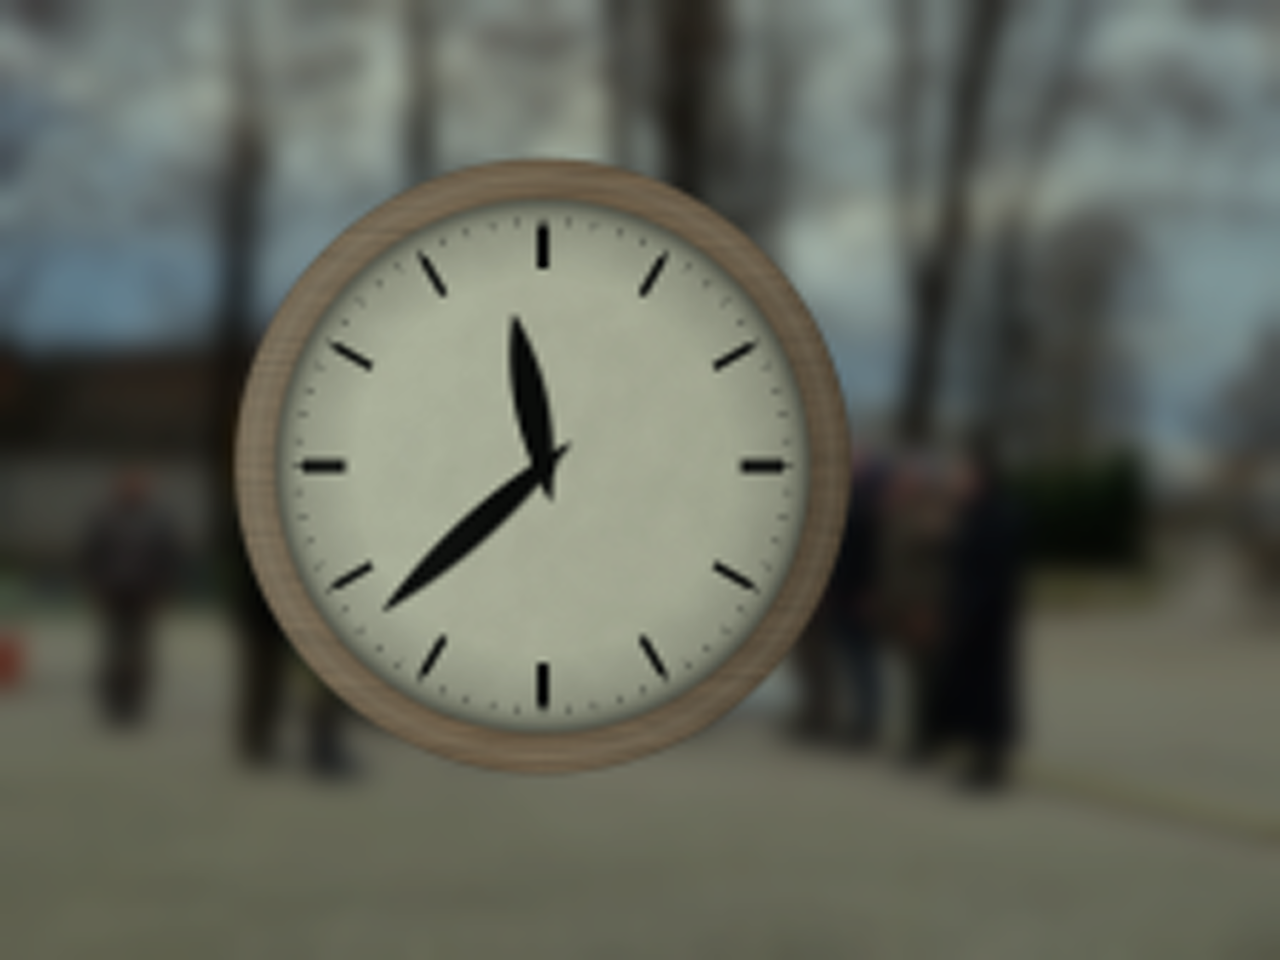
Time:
{"hour": 11, "minute": 38}
